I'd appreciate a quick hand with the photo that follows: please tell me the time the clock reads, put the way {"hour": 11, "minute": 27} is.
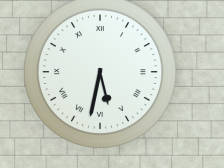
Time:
{"hour": 5, "minute": 32}
